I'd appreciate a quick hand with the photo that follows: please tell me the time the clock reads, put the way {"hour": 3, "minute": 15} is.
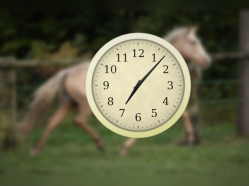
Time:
{"hour": 7, "minute": 7}
